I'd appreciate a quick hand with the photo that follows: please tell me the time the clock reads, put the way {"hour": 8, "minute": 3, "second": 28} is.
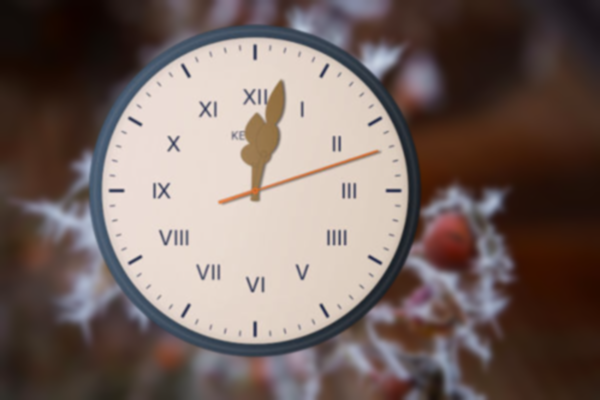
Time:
{"hour": 12, "minute": 2, "second": 12}
